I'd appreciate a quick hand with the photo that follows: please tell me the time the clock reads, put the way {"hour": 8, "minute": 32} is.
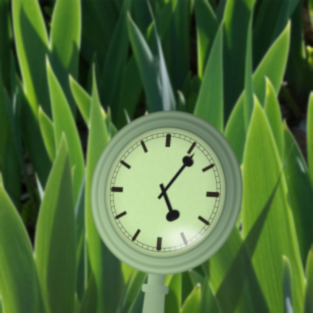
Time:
{"hour": 5, "minute": 6}
